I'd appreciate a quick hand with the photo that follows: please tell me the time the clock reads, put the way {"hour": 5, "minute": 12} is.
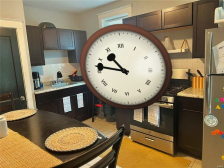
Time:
{"hour": 10, "minute": 47}
